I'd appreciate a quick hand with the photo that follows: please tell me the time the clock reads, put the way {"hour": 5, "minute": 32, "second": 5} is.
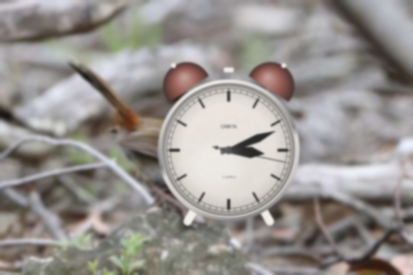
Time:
{"hour": 3, "minute": 11, "second": 17}
